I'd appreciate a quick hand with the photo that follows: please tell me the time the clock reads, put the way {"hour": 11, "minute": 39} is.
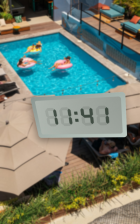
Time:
{"hour": 11, "minute": 41}
